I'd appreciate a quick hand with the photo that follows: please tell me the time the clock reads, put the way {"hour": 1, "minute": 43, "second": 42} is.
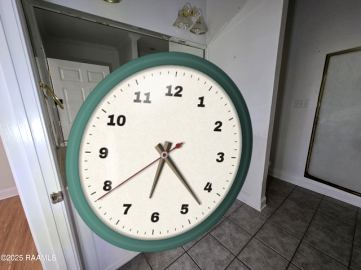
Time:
{"hour": 6, "minute": 22, "second": 39}
